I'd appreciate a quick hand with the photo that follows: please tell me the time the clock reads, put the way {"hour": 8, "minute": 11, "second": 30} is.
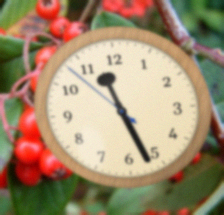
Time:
{"hour": 11, "minute": 26, "second": 53}
